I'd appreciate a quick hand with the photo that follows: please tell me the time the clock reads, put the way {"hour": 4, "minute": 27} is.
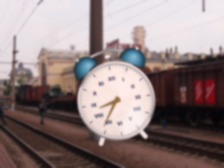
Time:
{"hour": 8, "minute": 36}
